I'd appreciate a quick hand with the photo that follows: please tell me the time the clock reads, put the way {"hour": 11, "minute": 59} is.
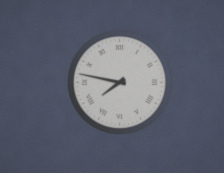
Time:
{"hour": 7, "minute": 47}
